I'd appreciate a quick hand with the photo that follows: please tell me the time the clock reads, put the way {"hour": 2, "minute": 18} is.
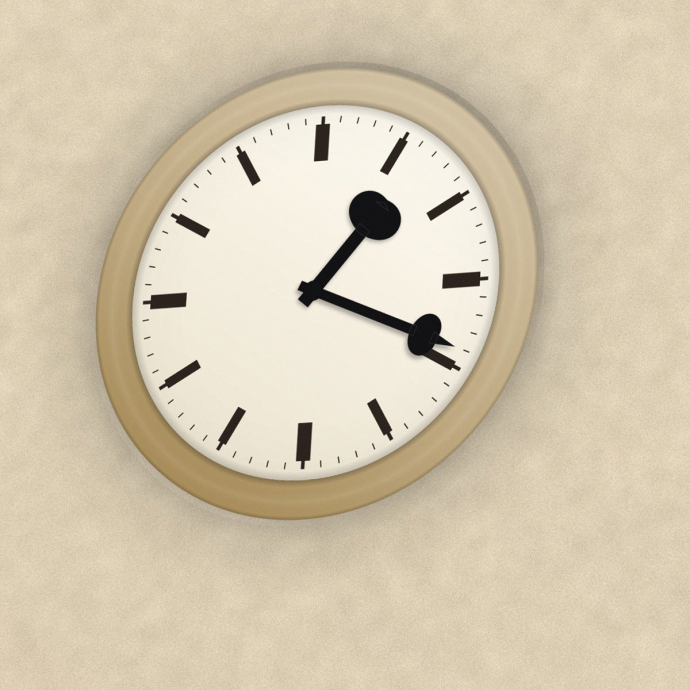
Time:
{"hour": 1, "minute": 19}
